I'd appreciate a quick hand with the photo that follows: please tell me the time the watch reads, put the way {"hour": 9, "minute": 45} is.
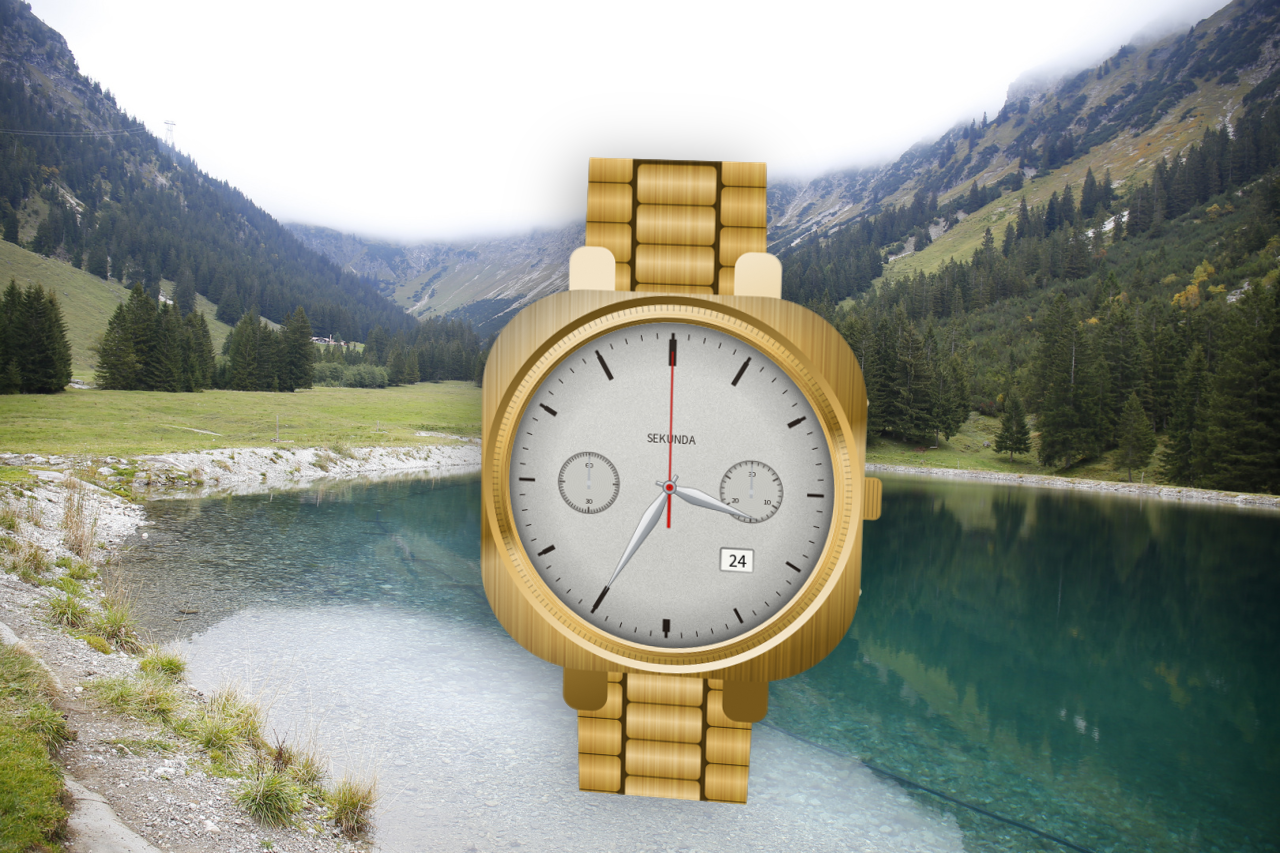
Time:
{"hour": 3, "minute": 35}
